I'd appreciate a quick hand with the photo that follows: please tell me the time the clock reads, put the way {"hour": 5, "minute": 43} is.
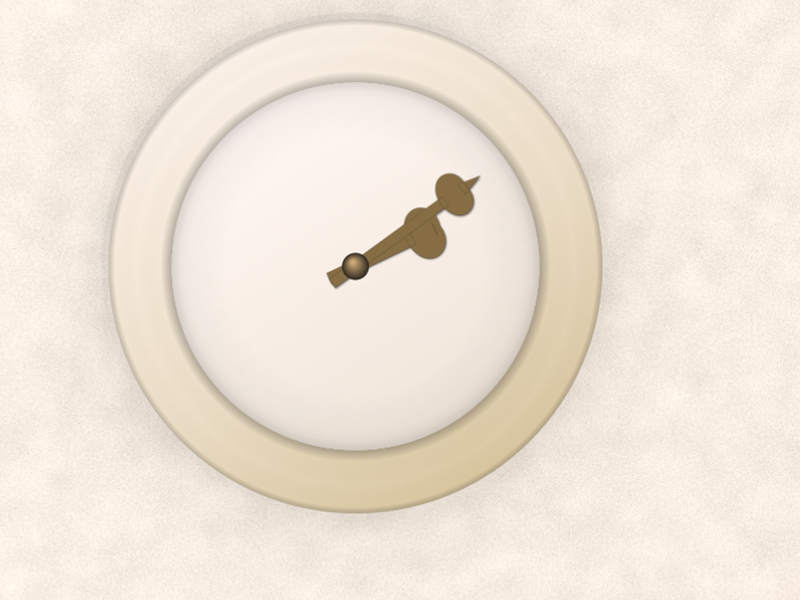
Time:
{"hour": 2, "minute": 9}
